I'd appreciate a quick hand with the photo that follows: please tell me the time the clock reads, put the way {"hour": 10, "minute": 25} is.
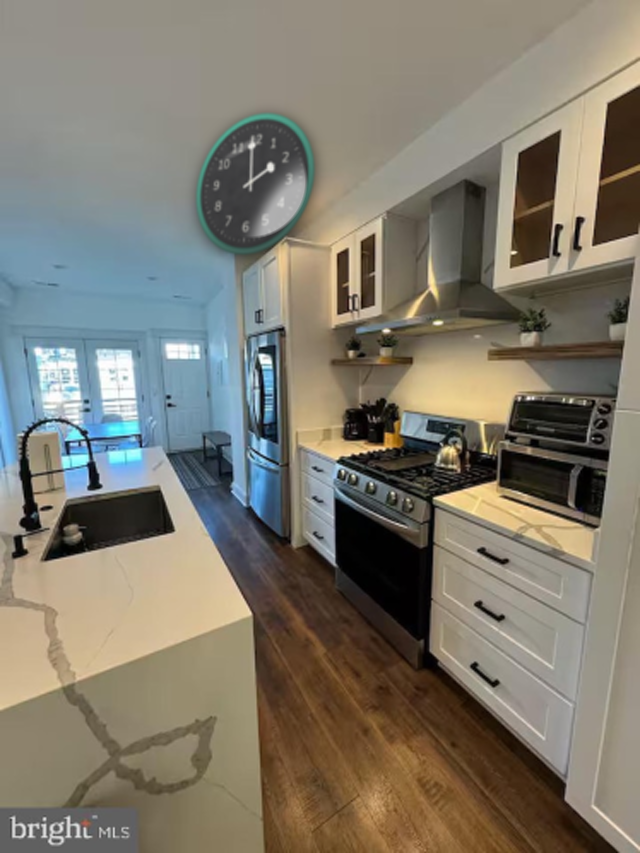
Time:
{"hour": 1, "minute": 59}
